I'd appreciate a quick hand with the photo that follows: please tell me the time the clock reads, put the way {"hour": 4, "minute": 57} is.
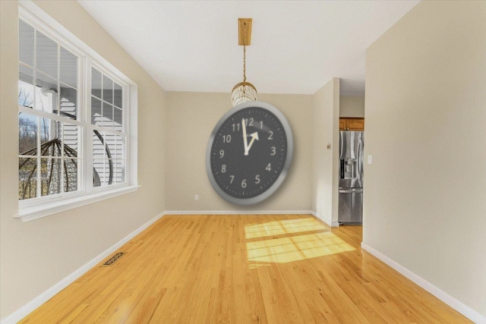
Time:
{"hour": 12, "minute": 58}
